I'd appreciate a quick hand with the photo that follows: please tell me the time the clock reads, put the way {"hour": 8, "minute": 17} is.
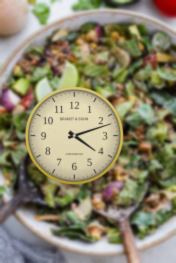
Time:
{"hour": 4, "minute": 12}
